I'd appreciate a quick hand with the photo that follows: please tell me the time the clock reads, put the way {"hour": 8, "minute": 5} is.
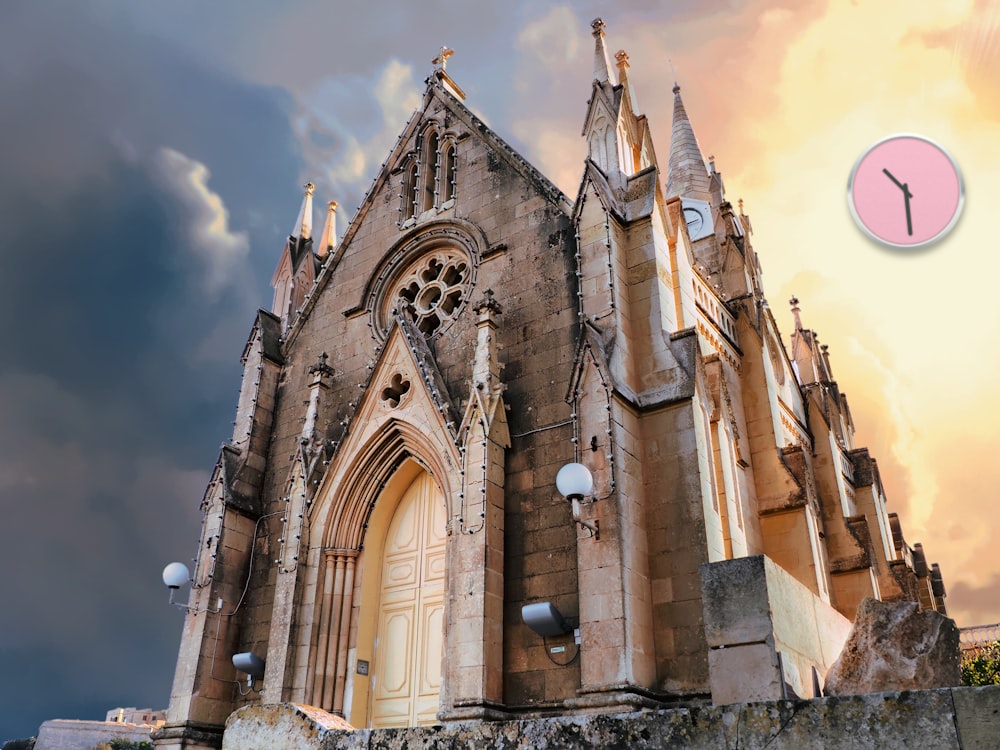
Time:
{"hour": 10, "minute": 29}
